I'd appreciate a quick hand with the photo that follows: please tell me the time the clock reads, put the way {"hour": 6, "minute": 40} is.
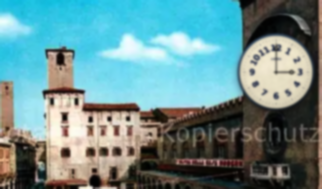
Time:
{"hour": 3, "minute": 0}
